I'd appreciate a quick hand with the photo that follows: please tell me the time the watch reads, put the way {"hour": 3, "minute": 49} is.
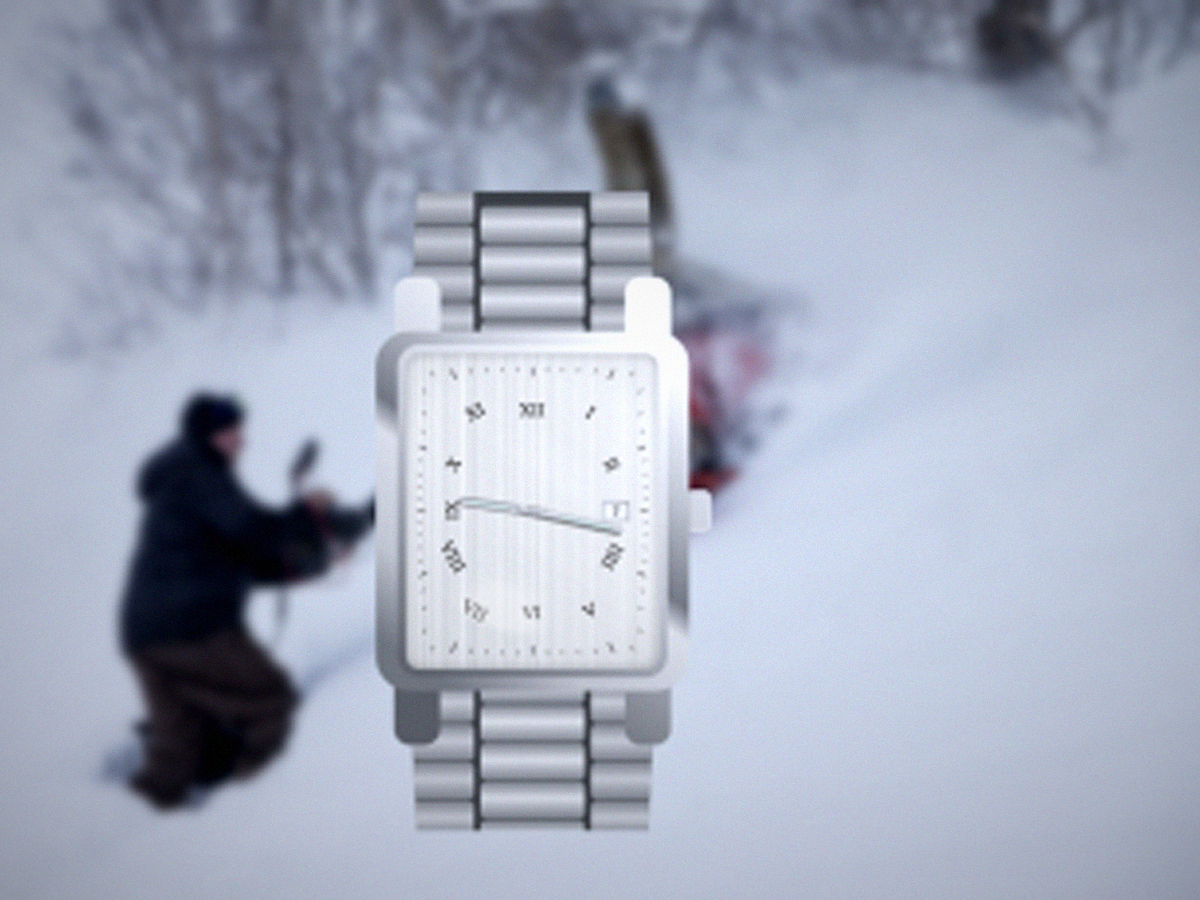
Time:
{"hour": 9, "minute": 17}
